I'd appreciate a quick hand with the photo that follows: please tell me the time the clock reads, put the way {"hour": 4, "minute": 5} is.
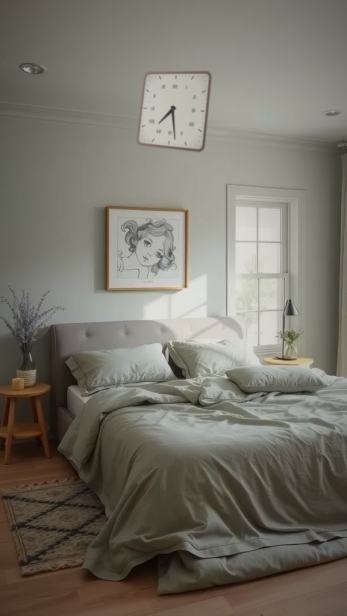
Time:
{"hour": 7, "minute": 28}
